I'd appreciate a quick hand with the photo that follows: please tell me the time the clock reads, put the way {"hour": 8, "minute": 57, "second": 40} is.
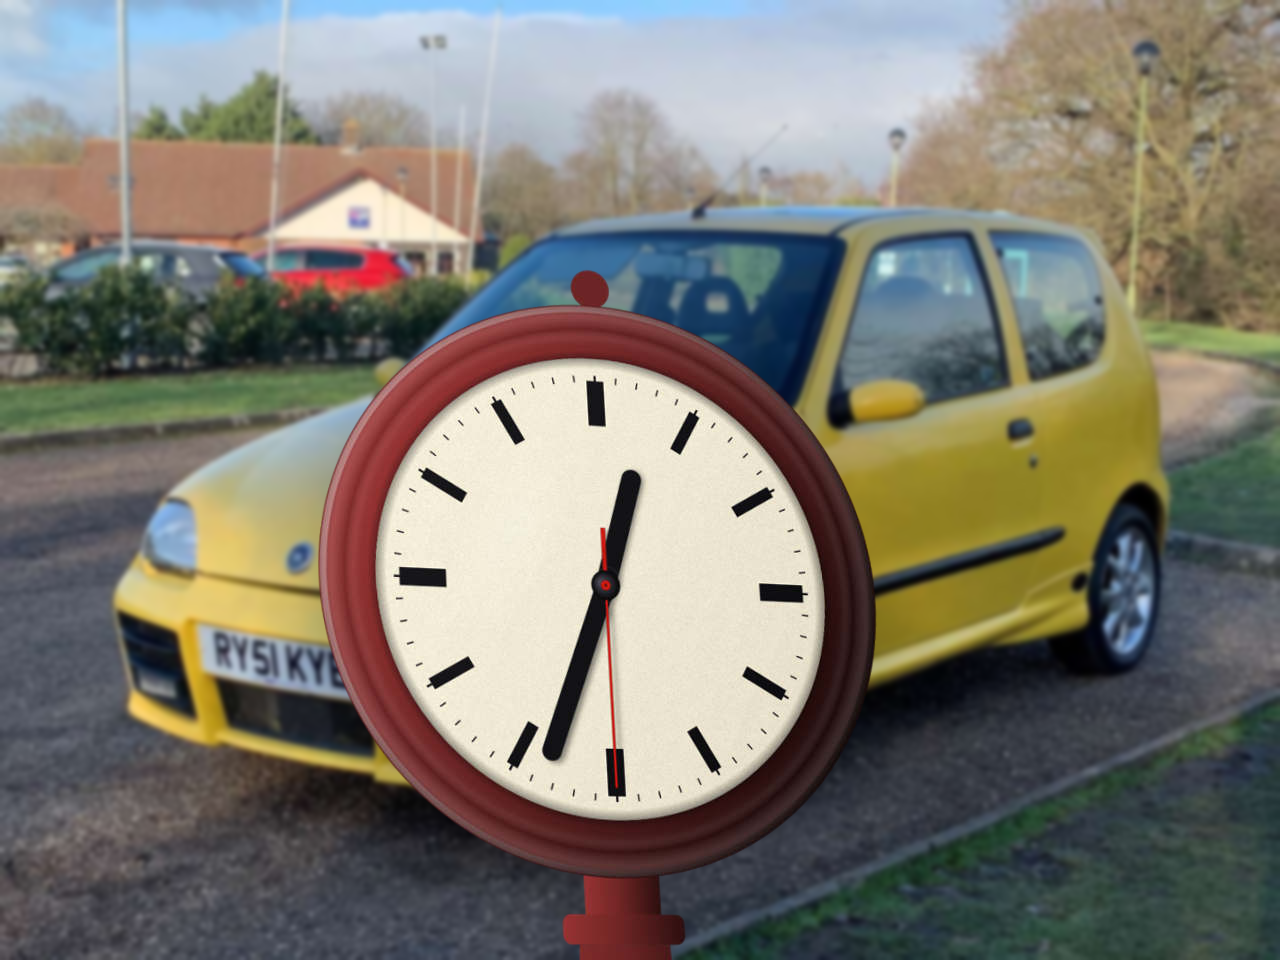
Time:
{"hour": 12, "minute": 33, "second": 30}
